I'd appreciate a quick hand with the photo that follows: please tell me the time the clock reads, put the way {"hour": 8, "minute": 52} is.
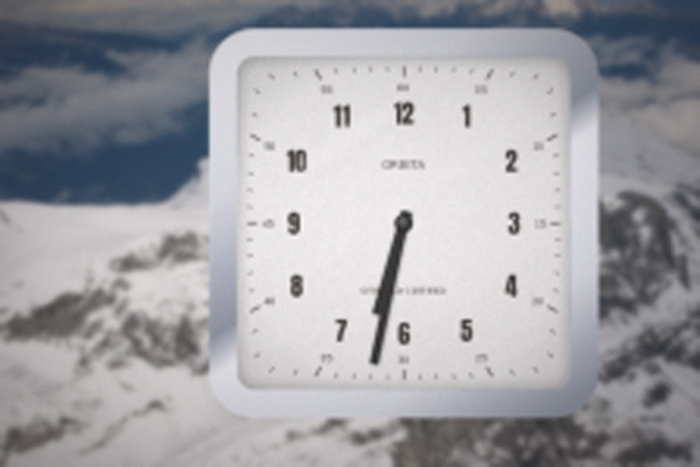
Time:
{"hour": 6, "minute": 32}
